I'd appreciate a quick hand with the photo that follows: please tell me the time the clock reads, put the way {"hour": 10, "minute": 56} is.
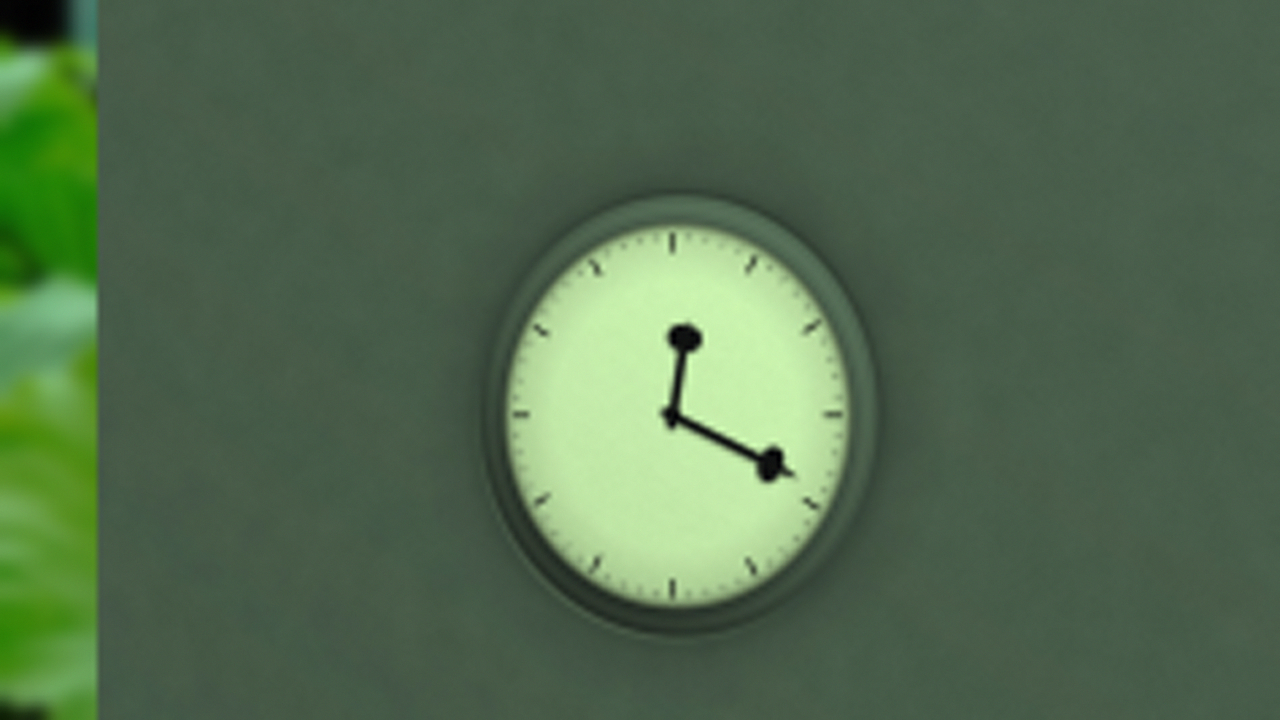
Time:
{"hour": 12, "minute": 19}
